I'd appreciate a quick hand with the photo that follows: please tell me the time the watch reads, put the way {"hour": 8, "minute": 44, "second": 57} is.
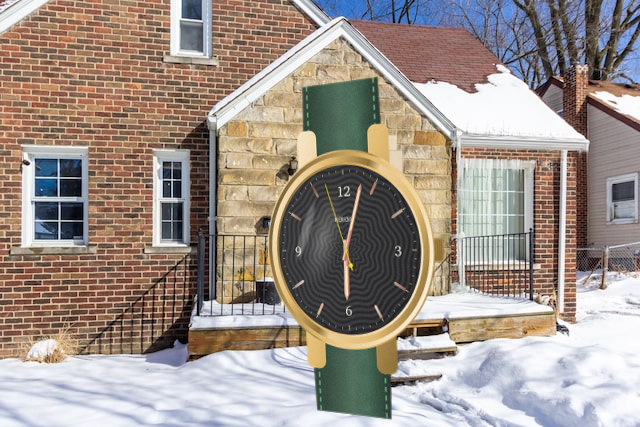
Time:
{"hour": 6, "minute": 2, "second": 57}
